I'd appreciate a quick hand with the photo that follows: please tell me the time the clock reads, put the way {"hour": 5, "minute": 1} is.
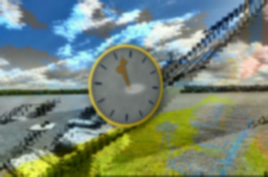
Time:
{"hour": 10, "minute": 57}
